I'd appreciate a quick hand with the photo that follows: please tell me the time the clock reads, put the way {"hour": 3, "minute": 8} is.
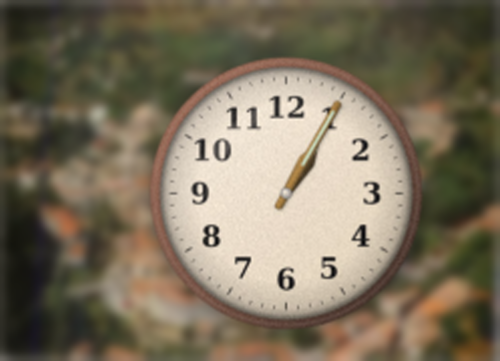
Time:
{"hour": 1, "minute": 5}
